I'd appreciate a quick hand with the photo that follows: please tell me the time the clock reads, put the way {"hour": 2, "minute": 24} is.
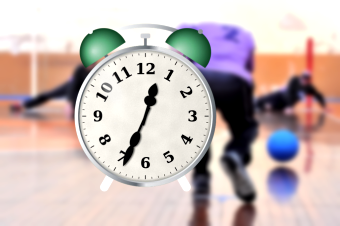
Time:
{"hour": 12, "minute": 34}
